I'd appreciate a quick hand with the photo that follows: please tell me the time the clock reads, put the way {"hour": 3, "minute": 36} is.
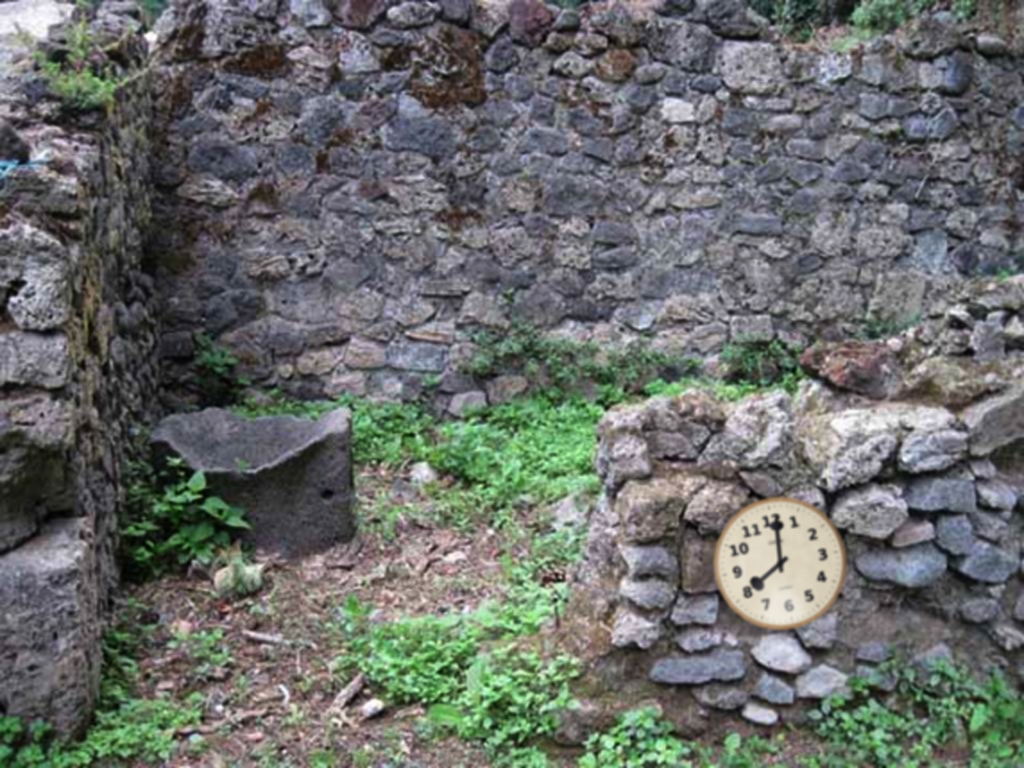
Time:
{"hour": 8, "minute": 1}
